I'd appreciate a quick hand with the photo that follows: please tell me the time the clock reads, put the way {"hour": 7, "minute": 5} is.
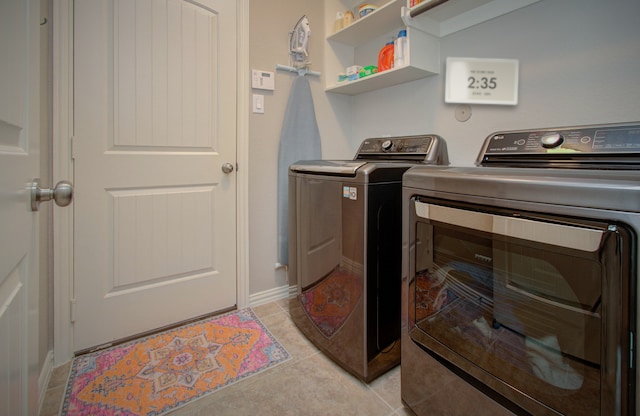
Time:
{"hour": 2, "minute": 35}
